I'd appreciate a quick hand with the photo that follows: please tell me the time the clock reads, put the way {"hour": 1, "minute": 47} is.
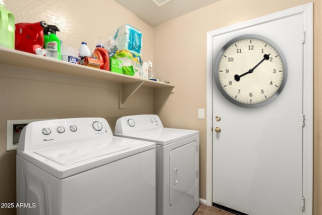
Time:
{"hour": 8, "minute": 8}
